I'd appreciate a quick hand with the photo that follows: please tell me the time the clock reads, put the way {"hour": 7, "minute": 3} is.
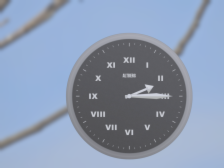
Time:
{"hour": 2, "minute": 15}
